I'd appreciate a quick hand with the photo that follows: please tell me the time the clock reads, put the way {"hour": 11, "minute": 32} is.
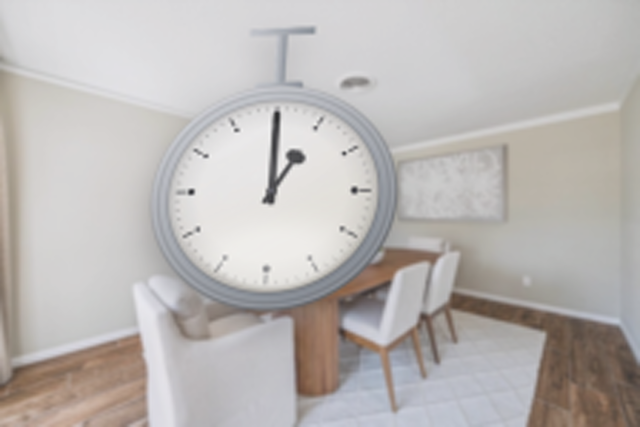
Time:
{"hour": 1, "minute": 0}
